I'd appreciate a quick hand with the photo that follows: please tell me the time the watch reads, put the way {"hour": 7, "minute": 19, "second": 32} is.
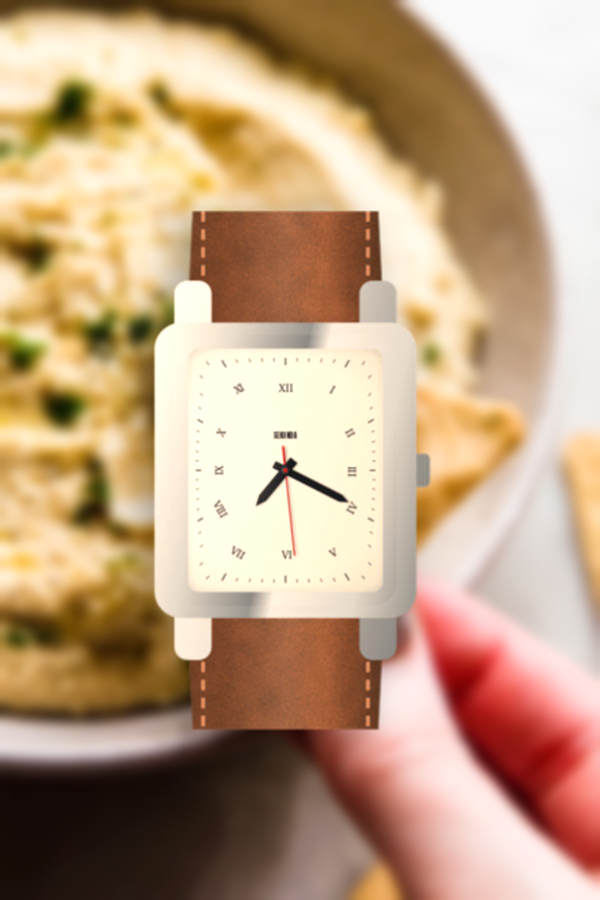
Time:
{"hour": 7, "minute": 19, "second": 29}
